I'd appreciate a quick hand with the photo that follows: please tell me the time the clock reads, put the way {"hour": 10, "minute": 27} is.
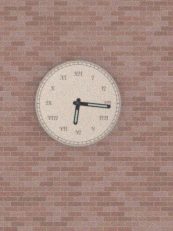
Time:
{"hour": 6, "minute": 16}
